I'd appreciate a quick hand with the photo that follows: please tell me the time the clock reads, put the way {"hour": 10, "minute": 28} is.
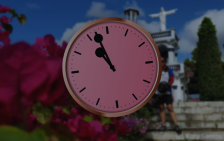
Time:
{"hour": 10, "minute": 57}
